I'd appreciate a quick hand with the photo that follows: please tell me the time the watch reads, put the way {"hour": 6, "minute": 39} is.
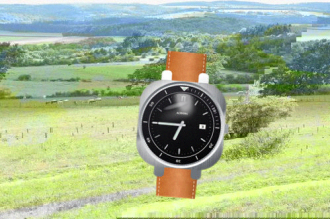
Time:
{"hour": 6, "minute": 45}
